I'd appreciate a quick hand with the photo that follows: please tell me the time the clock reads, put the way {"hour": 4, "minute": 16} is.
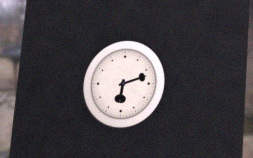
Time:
{"hour": 6, "minute": 12}
